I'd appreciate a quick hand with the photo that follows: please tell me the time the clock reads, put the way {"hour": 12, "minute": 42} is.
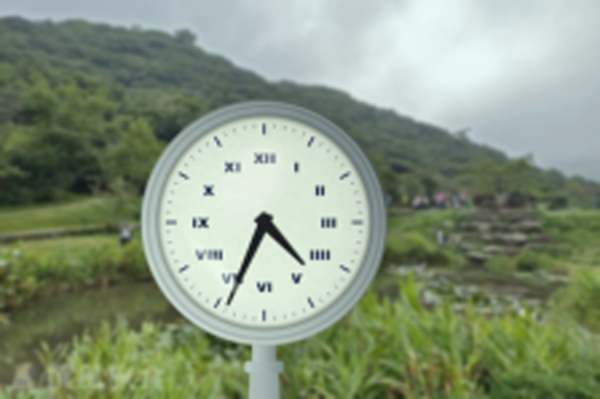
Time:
{"hour": 4, "minute": 34}
